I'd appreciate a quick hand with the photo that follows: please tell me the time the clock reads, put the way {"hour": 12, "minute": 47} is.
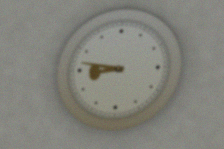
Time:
{"hour": 8, "minute": 47}
